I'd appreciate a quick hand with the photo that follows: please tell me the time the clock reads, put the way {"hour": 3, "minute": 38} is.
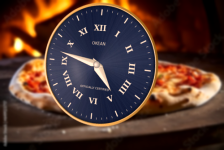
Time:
{"hour": 4, "minute": 47}
